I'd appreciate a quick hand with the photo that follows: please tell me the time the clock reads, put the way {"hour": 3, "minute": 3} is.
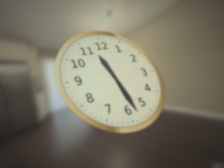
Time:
{"hour": 11, "minute": 28}
